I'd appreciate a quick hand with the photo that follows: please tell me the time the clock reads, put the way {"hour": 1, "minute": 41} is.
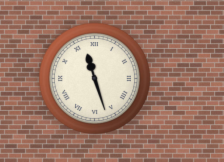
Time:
{"hour": 11, "minute": 27}
